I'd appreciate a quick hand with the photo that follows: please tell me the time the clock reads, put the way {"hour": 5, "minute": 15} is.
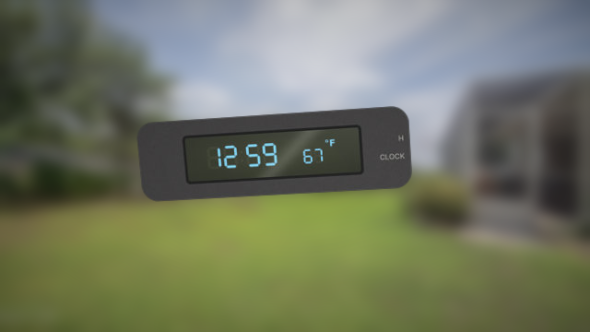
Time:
{"hour": 12, "minute": 59}
